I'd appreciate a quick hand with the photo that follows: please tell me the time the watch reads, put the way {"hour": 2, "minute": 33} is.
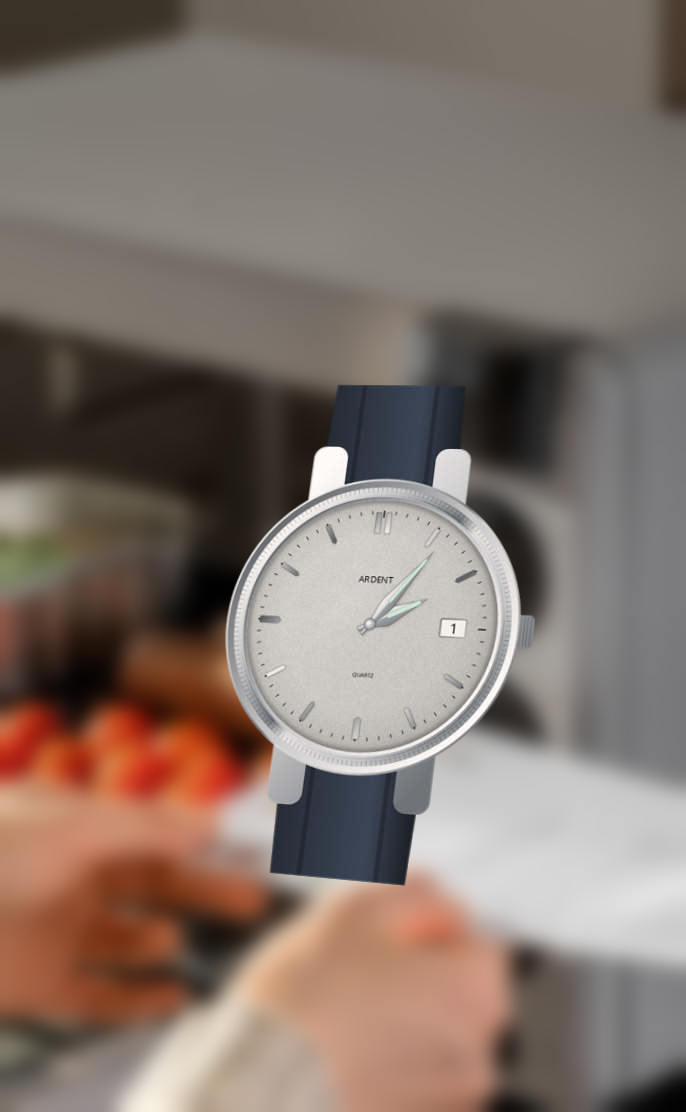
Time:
{"hour": 2, "minute": 6}
